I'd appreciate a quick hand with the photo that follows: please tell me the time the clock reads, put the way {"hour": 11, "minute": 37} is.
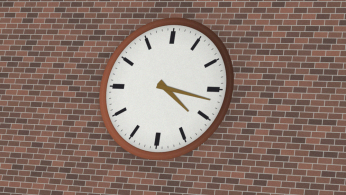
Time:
{"hour": 4, "minute": 17}
